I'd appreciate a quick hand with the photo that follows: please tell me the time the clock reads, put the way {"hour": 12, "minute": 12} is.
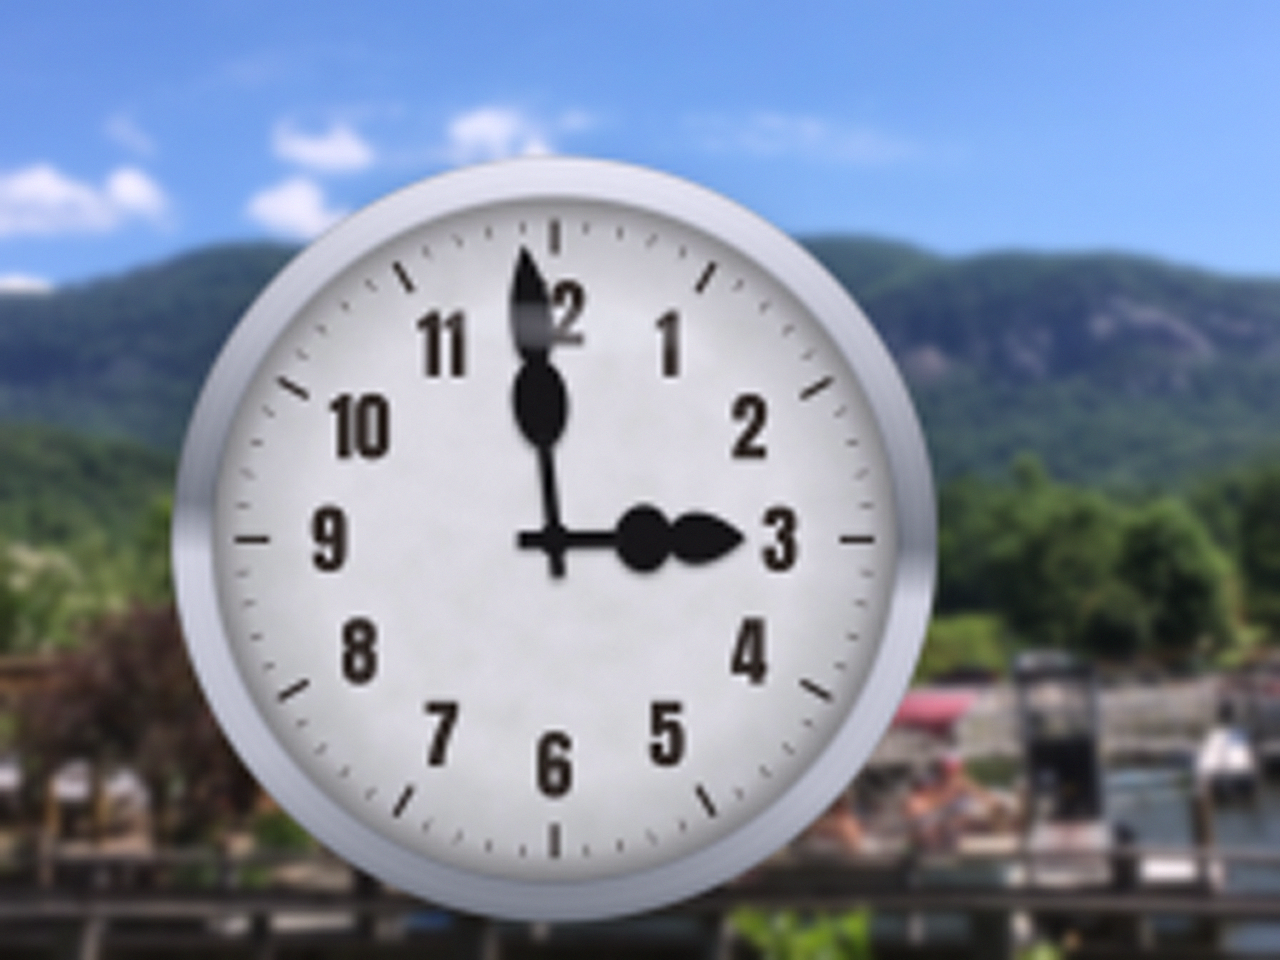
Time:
{"hour": 2, "minute": 59}
